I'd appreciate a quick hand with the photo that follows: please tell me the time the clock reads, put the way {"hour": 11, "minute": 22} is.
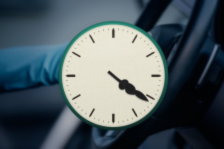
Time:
{"hour": 4, "minute": 21}
